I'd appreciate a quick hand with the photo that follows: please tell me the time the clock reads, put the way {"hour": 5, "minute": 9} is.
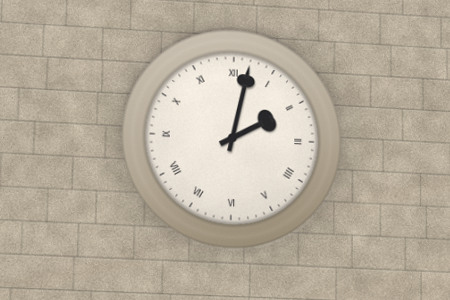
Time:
{"hour": 2, "minute": 2}
